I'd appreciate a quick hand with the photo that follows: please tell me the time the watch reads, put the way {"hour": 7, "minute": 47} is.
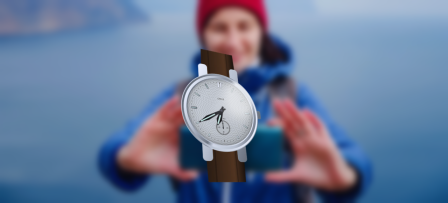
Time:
{"hour": 6, "minute": 40}
